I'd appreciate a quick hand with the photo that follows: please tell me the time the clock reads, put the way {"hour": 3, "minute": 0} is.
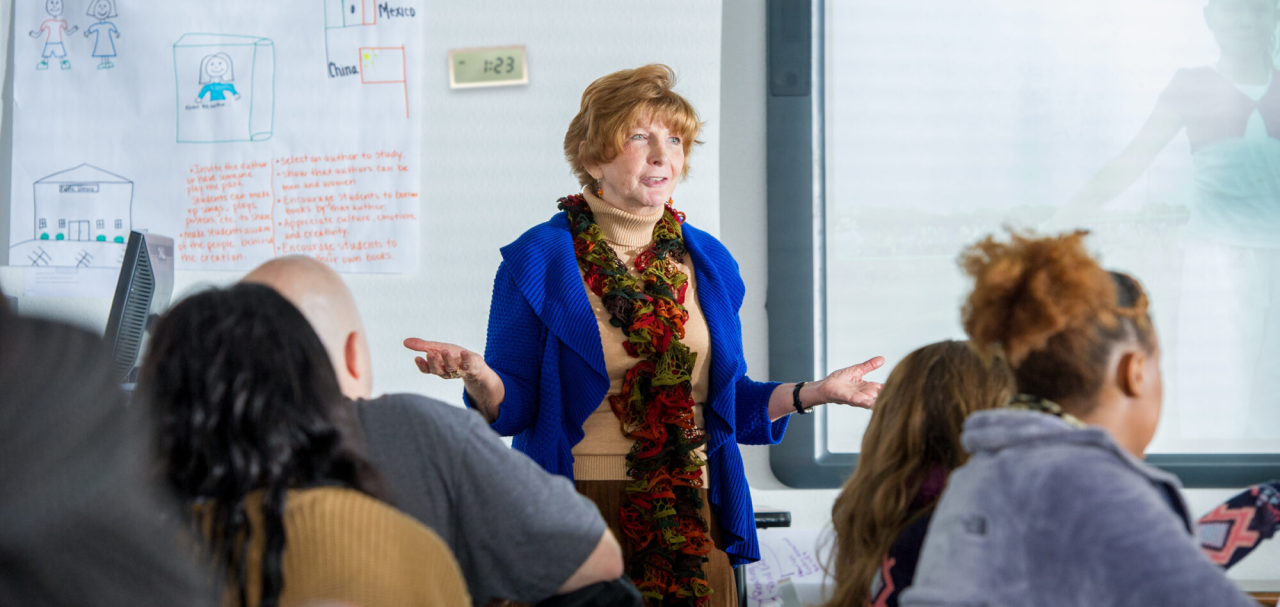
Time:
{"hour": 1, "minute": 23}
